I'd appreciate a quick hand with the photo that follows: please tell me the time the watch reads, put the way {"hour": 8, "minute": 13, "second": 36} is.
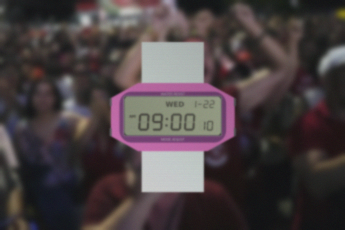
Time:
{"hour": 9, "minute": 0, "second": 10}
